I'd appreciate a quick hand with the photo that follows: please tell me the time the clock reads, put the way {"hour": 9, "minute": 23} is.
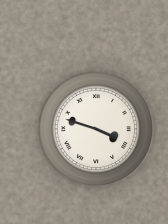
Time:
{"hour": 3, "minute": 48}
